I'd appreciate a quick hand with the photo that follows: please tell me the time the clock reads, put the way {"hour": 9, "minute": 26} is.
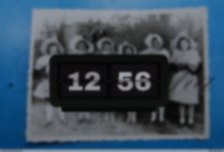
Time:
{"hour": 12, "minute": 56}
